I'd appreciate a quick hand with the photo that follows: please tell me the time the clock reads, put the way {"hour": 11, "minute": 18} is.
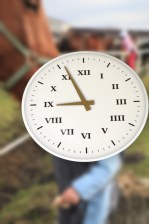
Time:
{"hour": 8, "minute": 56}
